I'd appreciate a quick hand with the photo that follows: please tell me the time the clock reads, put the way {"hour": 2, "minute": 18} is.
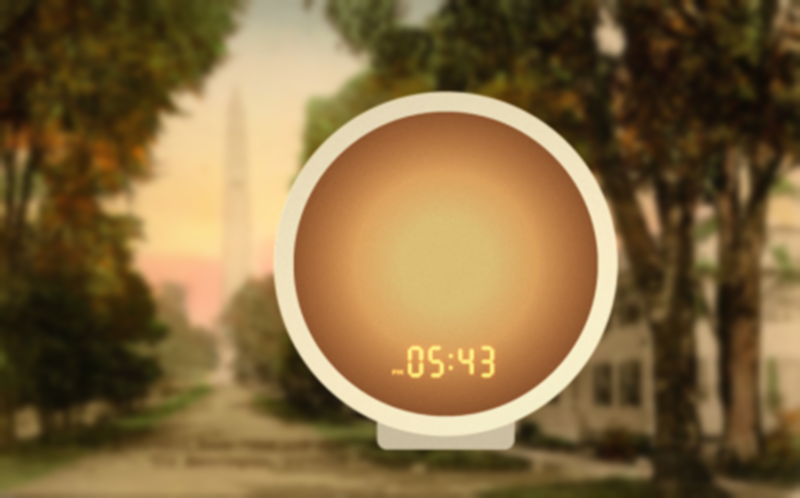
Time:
{"hour": 5, "minute": 43}
